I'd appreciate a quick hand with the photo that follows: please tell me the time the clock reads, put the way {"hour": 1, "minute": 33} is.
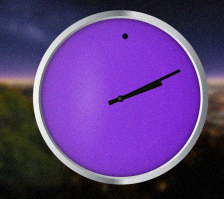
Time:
{"hour": 2, "minute": 10}
